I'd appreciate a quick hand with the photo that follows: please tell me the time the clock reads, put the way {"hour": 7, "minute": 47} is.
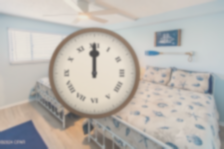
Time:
{"hour": 12, "minute": 0}
